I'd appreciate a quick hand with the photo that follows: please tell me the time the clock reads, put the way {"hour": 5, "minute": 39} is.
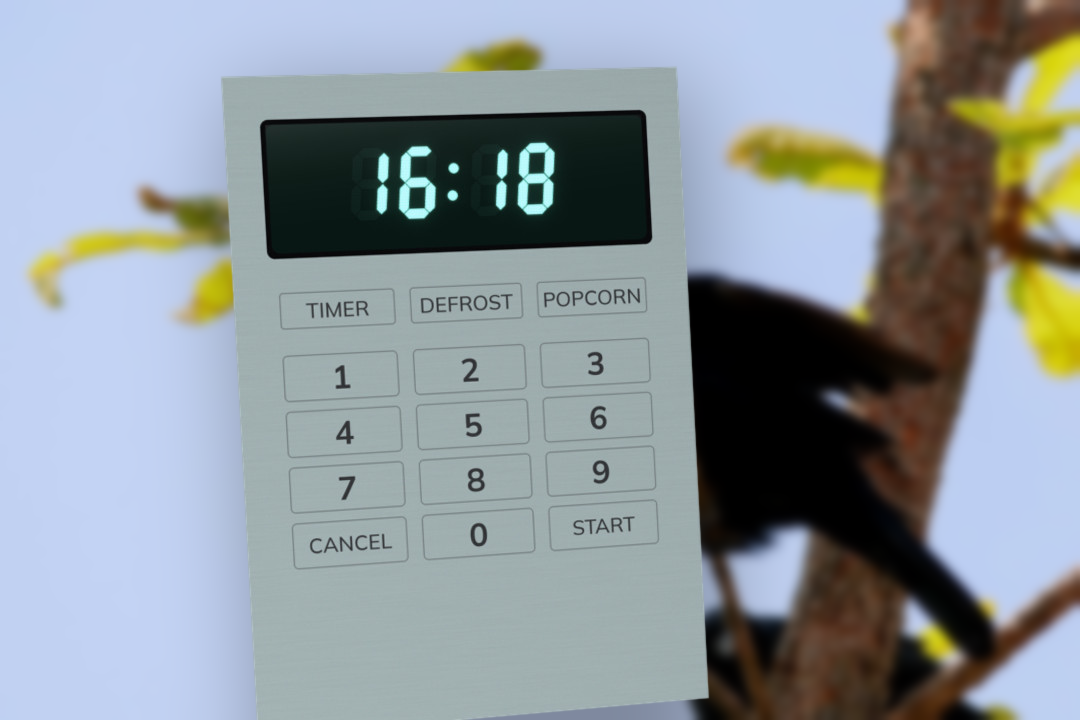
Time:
{"hour": 16, "minute": 18}
